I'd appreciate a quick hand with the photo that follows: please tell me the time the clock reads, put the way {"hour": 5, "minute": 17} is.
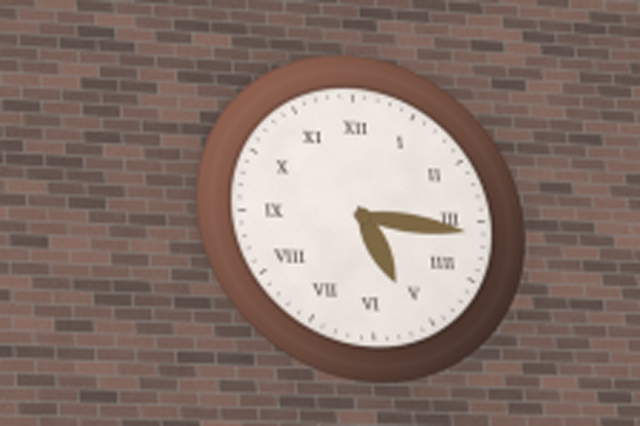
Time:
{"hour": 5, "minute": 16}
